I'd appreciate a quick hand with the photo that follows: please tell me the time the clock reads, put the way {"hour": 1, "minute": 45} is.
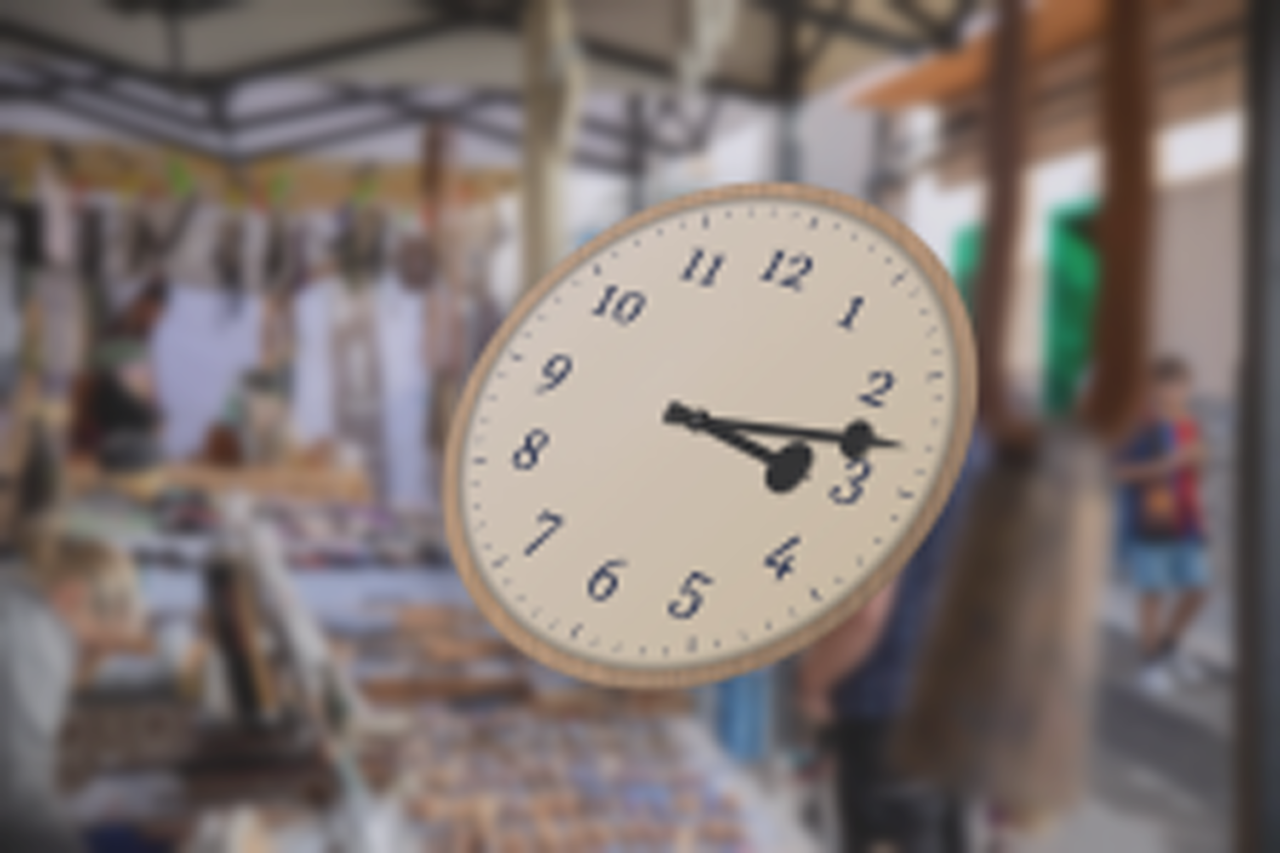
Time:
{"hour": 3, "minute": 13}
